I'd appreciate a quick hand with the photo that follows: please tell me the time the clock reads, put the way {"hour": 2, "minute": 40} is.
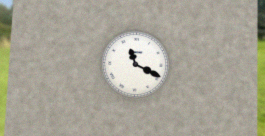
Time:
{"hour": 11, "minute": 19}
